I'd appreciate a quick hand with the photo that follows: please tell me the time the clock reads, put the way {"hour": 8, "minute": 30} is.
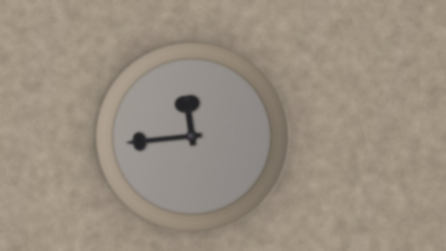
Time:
{"hour": 11, "minute": 44}
